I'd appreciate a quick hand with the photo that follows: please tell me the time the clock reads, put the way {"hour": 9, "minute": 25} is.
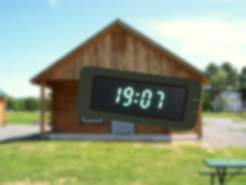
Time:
{"hour": 19, "minute": 7}
